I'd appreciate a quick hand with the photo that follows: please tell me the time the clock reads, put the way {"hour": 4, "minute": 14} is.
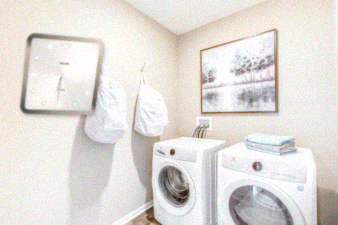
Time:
{"hour": 6, "minute": 31}
